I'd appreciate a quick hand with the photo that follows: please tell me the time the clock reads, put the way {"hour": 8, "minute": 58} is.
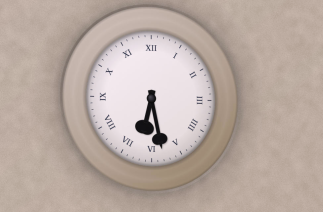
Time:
{"hour": 6, "minute": 28}
